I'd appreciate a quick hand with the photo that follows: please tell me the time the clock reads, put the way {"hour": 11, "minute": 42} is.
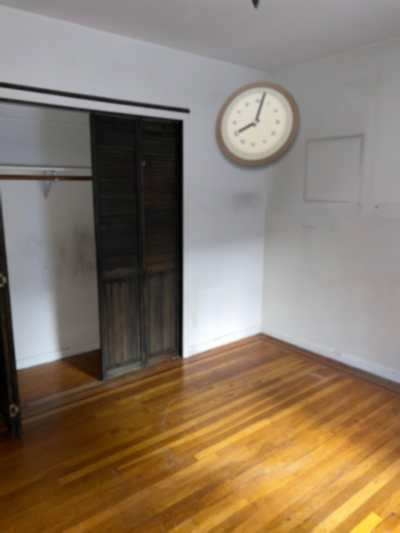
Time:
{"hour": 8, "minute": 2}
